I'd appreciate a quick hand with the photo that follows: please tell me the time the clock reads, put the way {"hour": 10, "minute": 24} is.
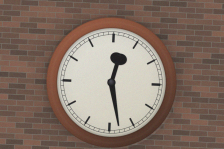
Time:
{"hour": 12, "minute": 28}
